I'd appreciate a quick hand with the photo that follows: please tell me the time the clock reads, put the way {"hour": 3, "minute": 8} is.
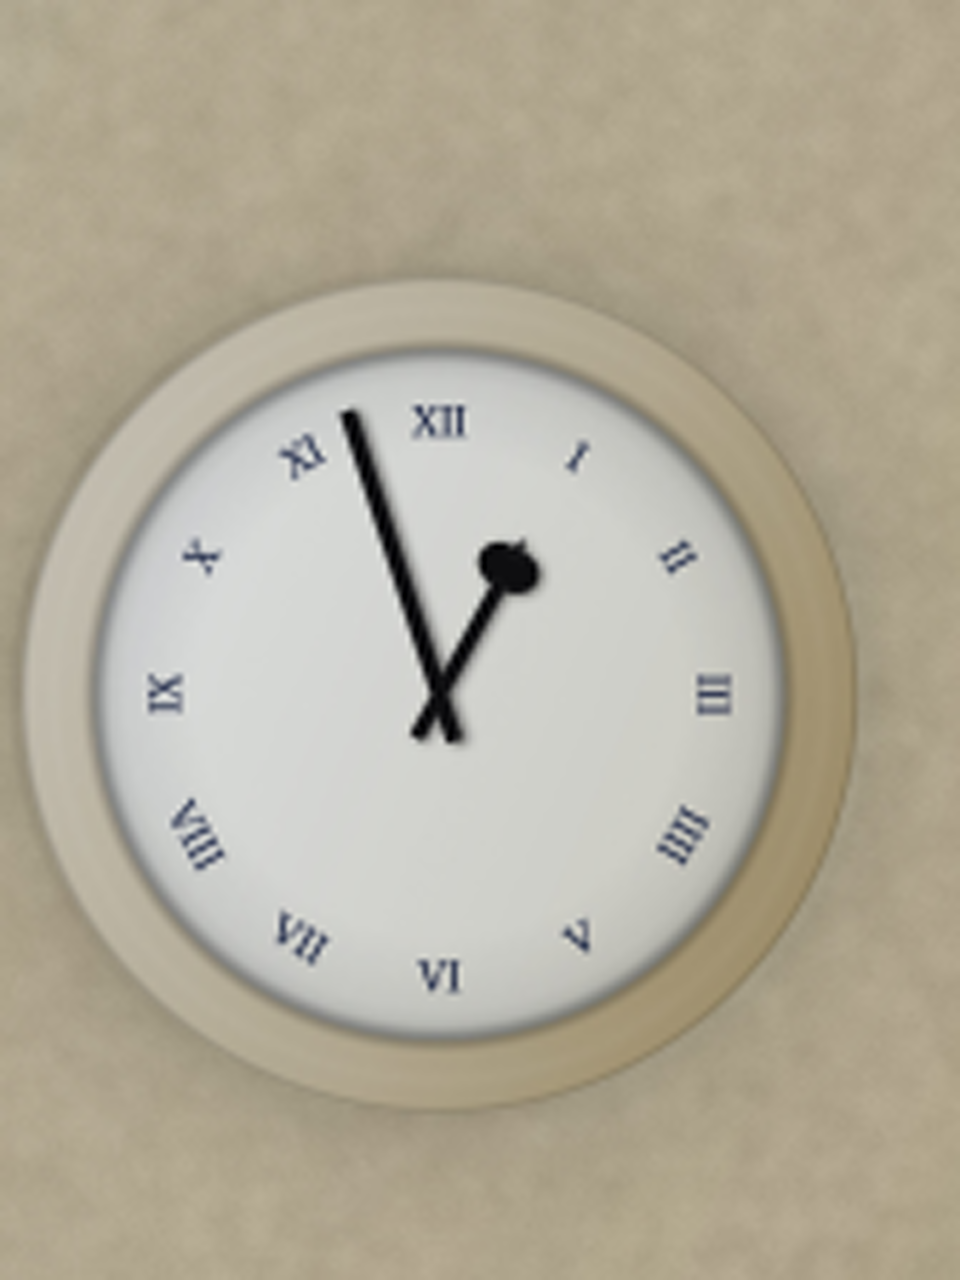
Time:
{"hour": 12, "minute": 57}
